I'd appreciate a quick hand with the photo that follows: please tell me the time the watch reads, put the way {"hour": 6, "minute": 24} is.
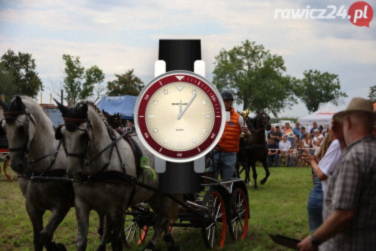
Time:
{"hour": 12, "minute": 6}
